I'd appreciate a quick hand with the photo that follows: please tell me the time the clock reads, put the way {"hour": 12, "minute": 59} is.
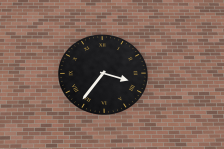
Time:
{"hour": 3, "minute": 36}
